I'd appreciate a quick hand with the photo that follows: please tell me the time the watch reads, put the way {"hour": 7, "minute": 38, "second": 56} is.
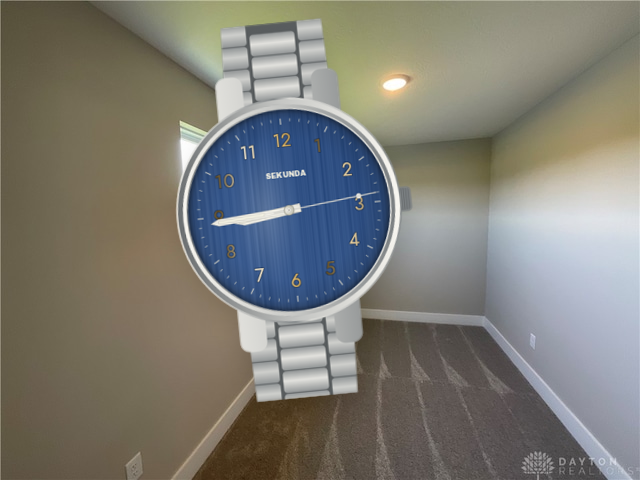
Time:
{"hour": 8, "minute": 44, "second": 14}
